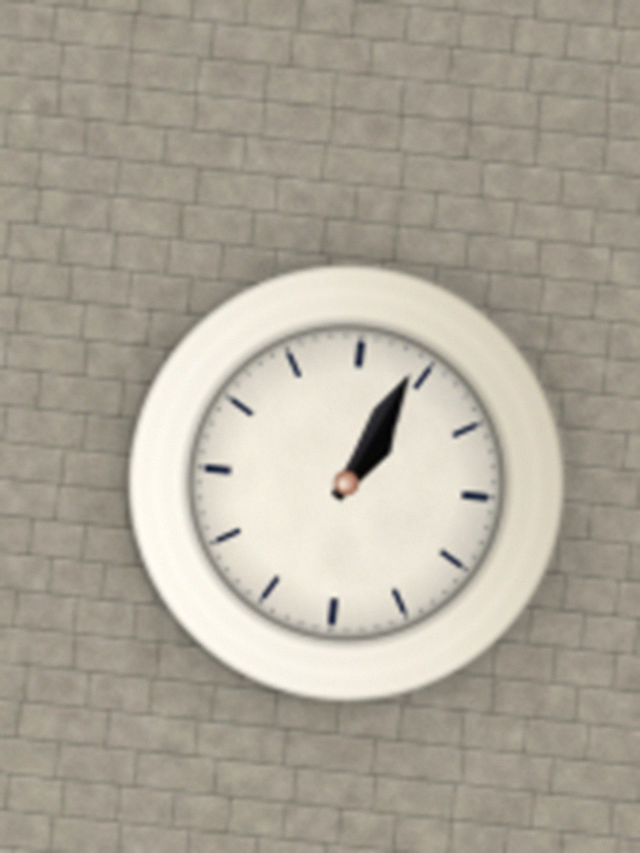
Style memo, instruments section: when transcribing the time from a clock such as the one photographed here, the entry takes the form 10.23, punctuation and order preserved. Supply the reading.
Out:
1.04
